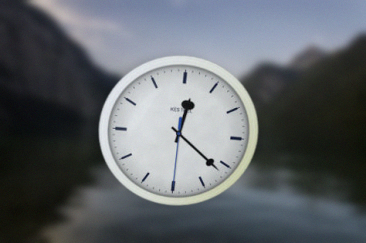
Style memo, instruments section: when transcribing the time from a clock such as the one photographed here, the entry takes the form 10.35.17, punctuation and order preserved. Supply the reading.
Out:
12.21.30
